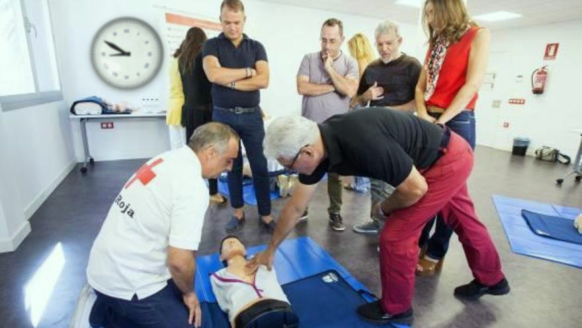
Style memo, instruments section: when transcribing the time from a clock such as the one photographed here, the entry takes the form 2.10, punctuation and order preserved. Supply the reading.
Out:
8.50
